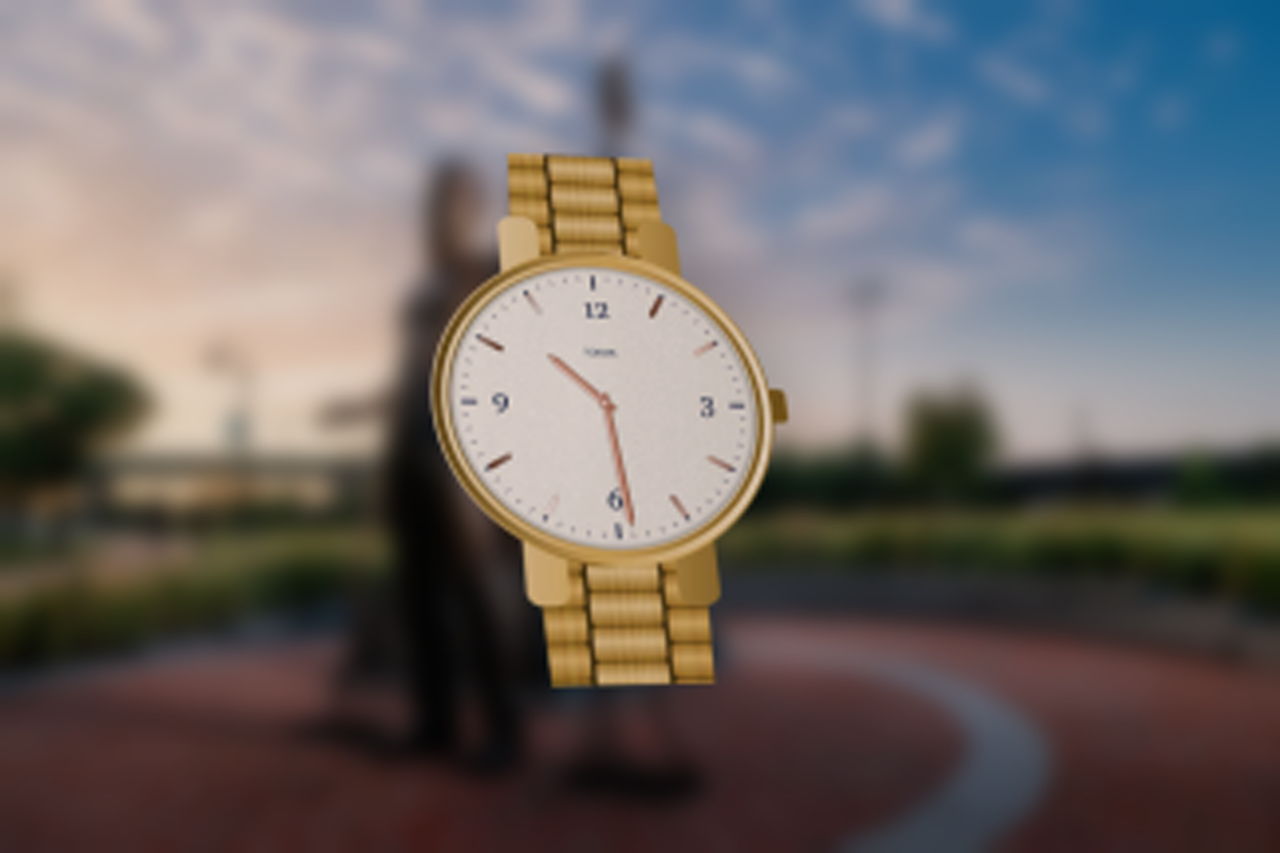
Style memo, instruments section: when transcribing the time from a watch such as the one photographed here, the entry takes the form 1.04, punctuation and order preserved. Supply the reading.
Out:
10.29
